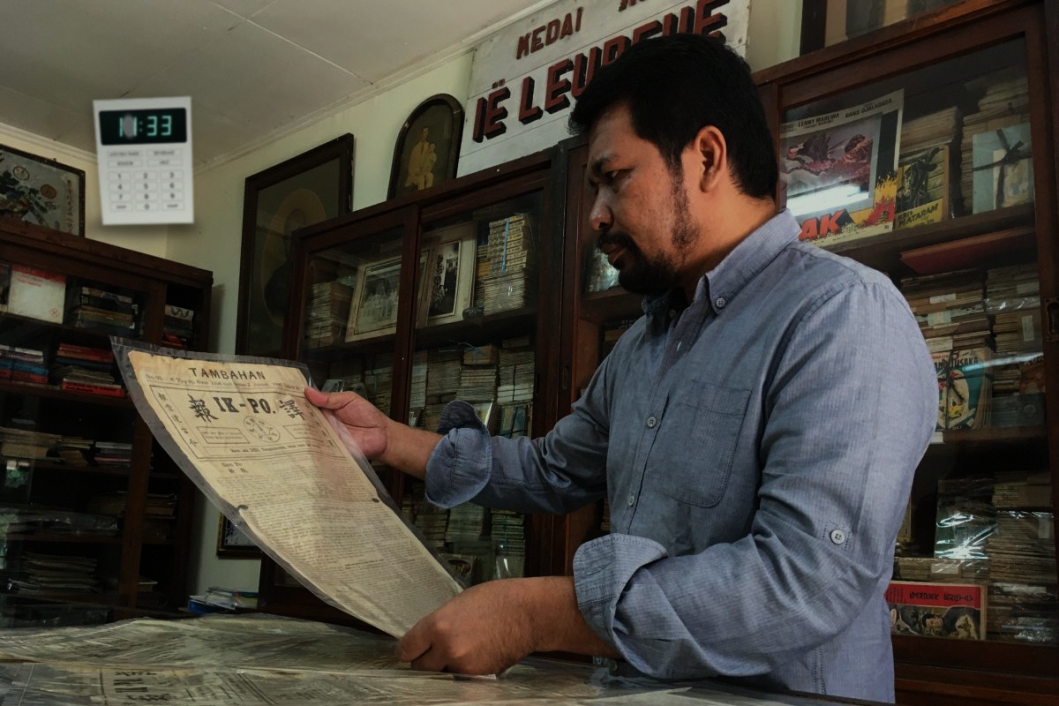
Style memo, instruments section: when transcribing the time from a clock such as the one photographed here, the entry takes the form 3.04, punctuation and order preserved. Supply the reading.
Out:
11.33
